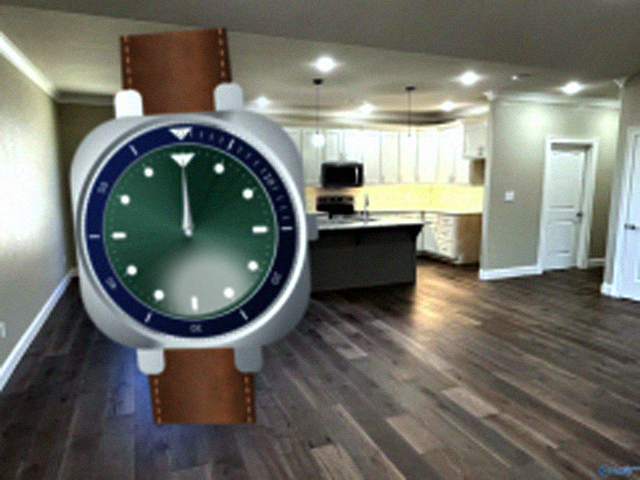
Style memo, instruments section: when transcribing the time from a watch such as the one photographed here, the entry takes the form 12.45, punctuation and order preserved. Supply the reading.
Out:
12.00
